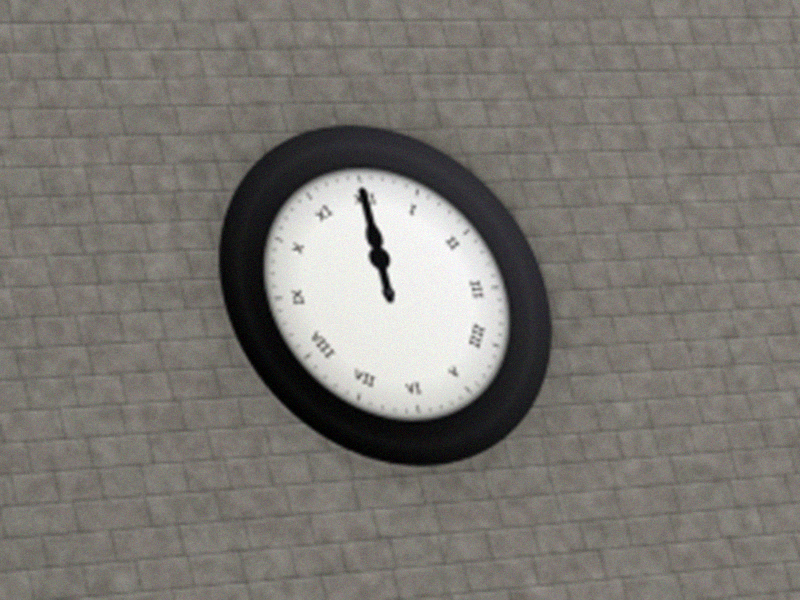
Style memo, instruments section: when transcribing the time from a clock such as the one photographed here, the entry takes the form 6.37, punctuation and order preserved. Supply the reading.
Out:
12.00
